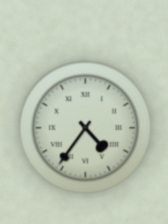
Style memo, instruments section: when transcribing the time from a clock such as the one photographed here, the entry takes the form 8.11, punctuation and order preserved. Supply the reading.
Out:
4.36
